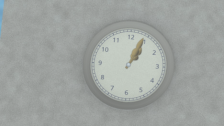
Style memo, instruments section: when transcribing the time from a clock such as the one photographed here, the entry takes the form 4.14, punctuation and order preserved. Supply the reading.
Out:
1.04
